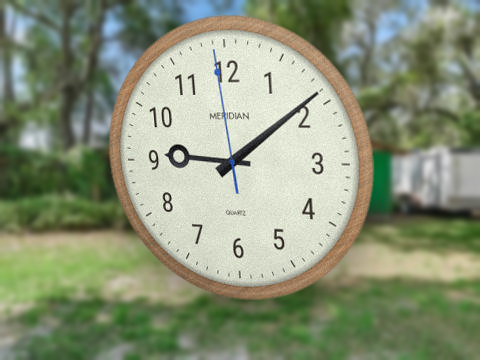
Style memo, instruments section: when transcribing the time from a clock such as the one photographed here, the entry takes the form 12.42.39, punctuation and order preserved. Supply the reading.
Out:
9.08.59
